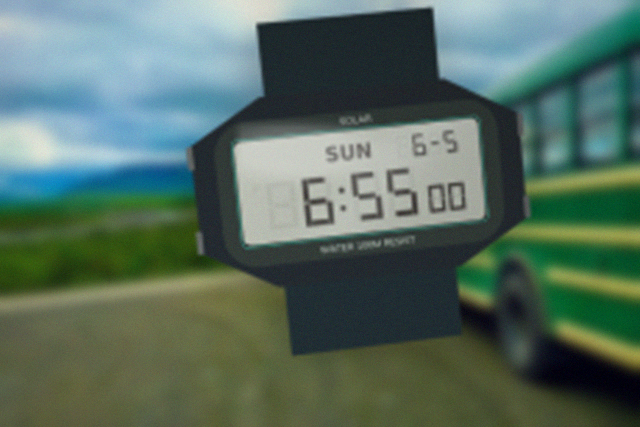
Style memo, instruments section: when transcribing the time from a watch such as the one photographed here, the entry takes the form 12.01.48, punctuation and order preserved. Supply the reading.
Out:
6.55.00
